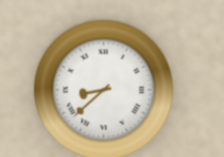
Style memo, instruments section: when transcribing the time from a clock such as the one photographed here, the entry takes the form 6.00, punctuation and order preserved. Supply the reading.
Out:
8.38
